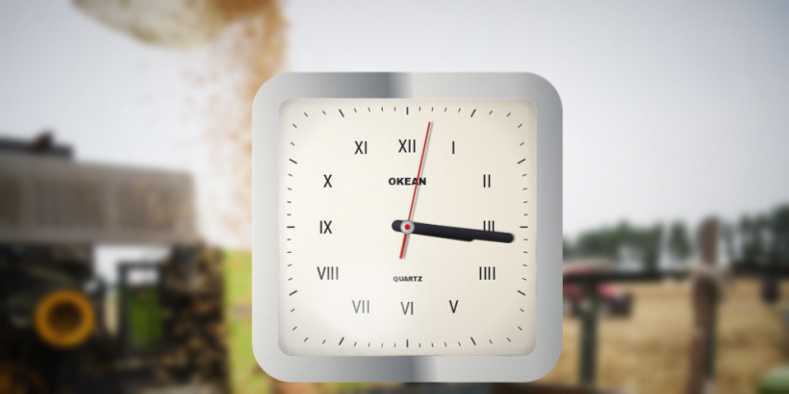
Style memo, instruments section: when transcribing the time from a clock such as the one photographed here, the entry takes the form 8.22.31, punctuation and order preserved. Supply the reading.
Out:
3.16.02
